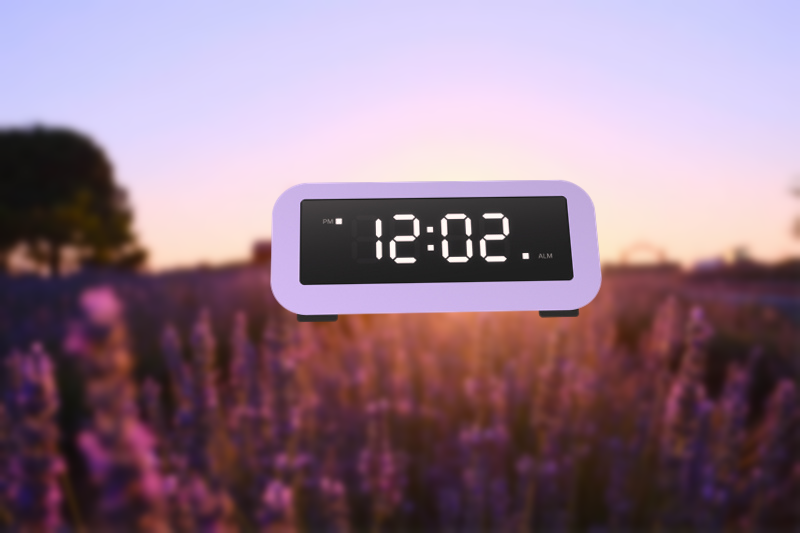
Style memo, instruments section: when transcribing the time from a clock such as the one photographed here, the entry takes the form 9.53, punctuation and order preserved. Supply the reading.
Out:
12.02
